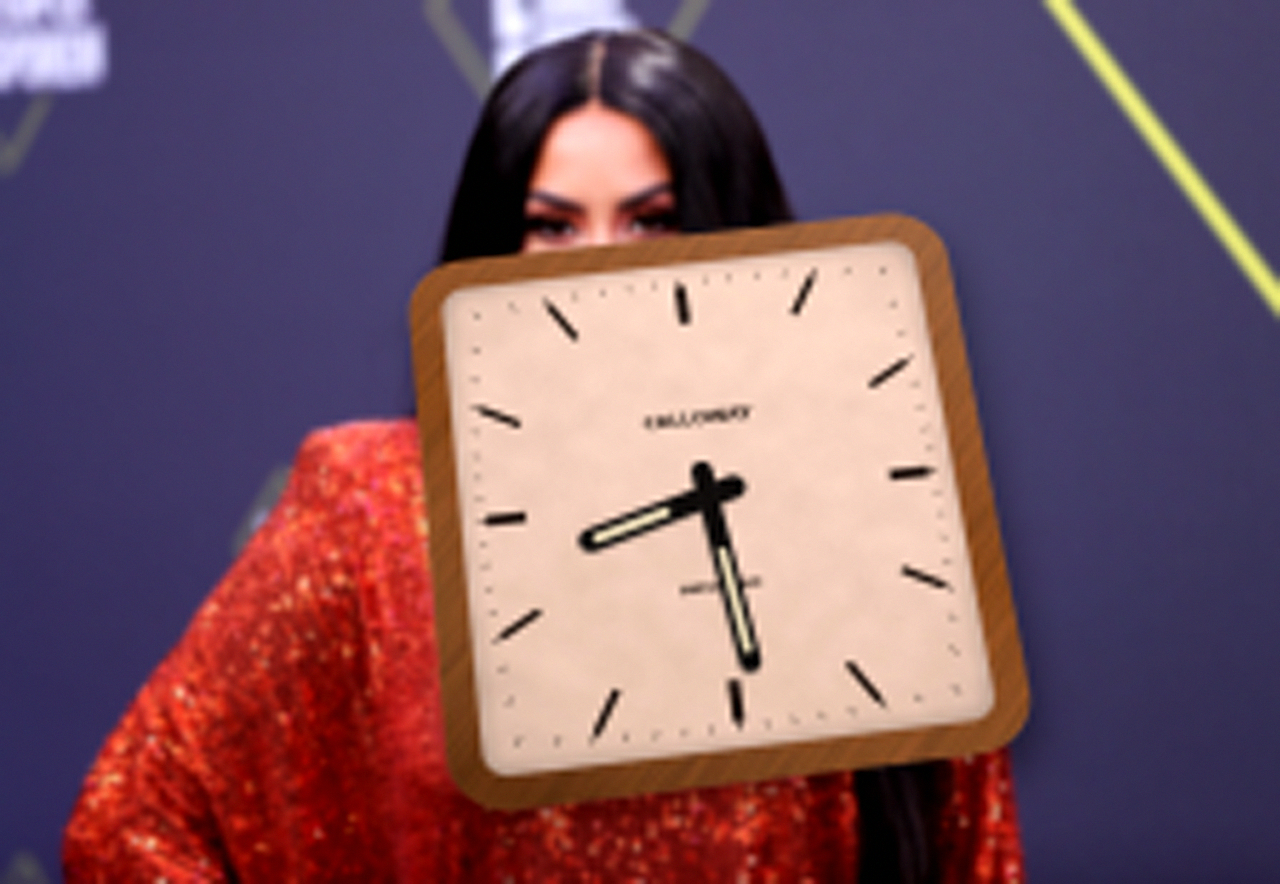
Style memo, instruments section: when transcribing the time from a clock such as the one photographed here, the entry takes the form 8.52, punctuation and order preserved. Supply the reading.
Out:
8.29
